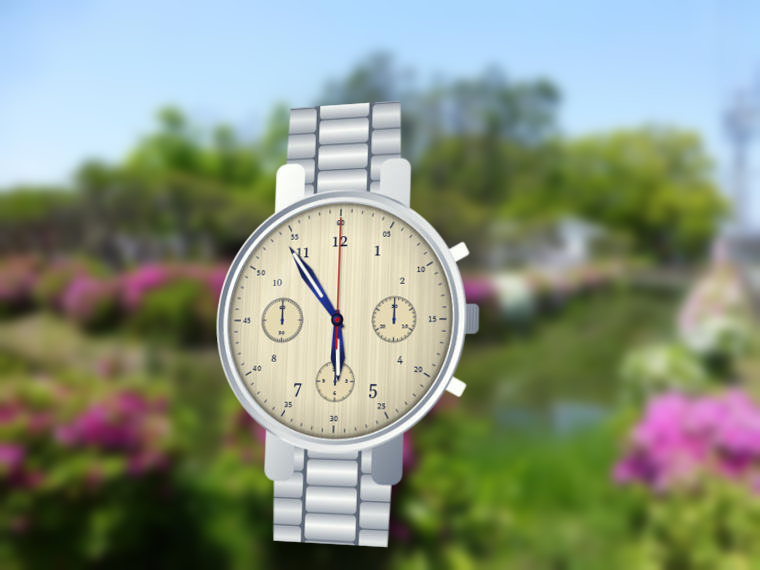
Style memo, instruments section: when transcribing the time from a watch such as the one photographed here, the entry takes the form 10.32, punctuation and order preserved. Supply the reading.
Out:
5.54
